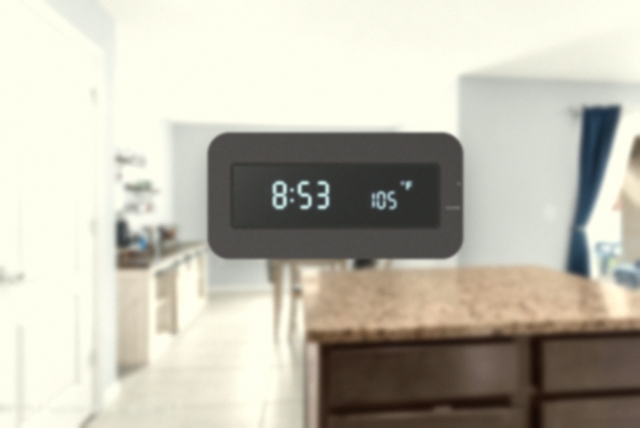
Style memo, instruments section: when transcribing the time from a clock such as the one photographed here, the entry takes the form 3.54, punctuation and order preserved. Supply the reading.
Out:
8.53
